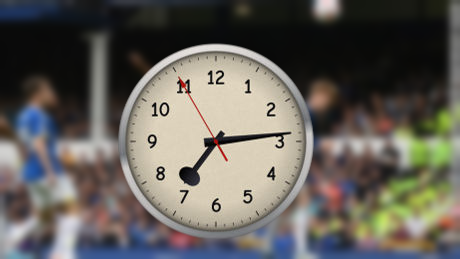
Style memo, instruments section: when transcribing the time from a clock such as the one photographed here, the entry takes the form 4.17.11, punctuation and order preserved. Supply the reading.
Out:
7.13.55
